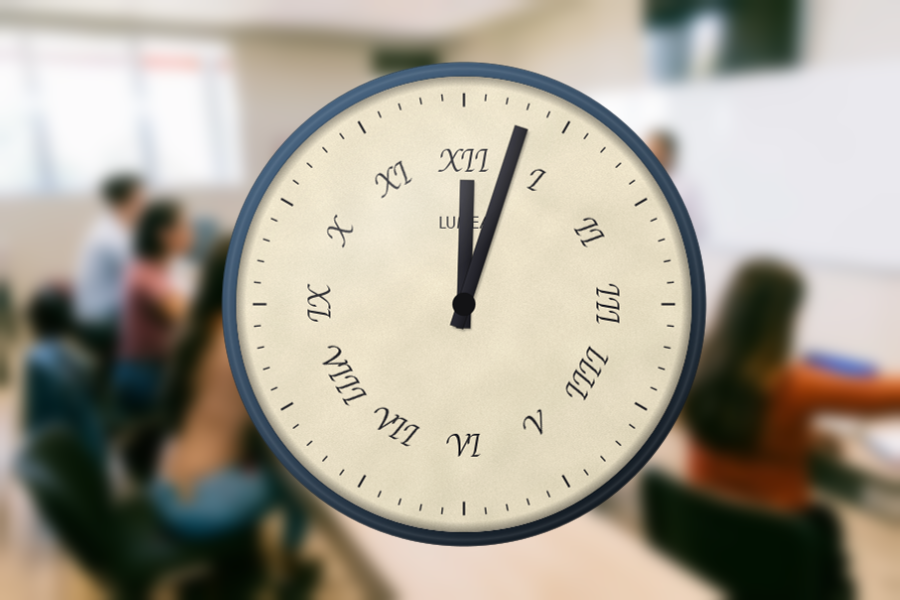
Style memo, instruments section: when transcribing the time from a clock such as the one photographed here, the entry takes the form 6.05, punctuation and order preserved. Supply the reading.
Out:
12.03
